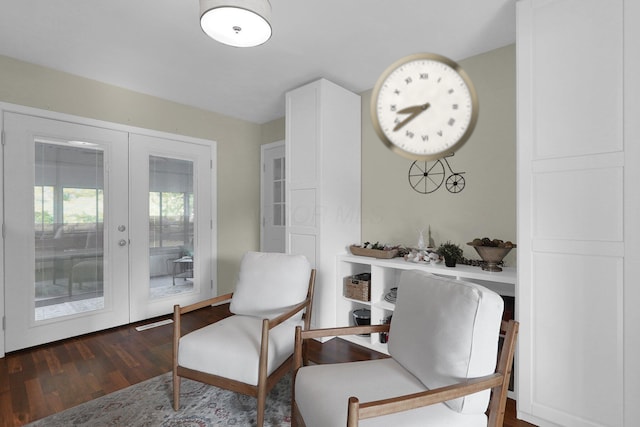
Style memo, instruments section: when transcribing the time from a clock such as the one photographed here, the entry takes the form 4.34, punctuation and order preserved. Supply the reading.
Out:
8.39
